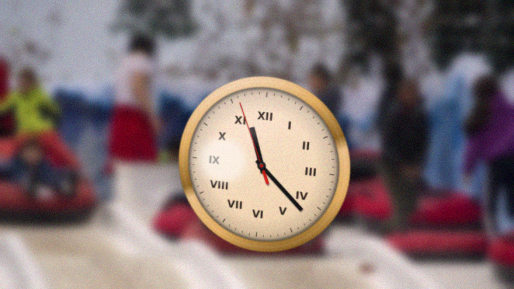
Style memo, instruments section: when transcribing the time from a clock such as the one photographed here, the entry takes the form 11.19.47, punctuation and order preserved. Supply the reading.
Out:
11.21.56
